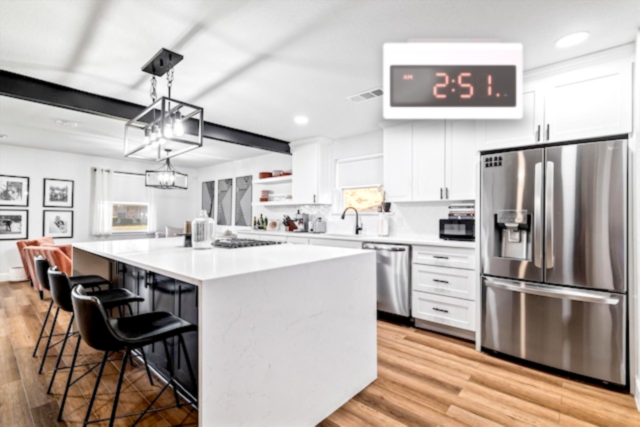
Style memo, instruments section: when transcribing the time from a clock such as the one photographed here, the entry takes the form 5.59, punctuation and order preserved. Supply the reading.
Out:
2.51
